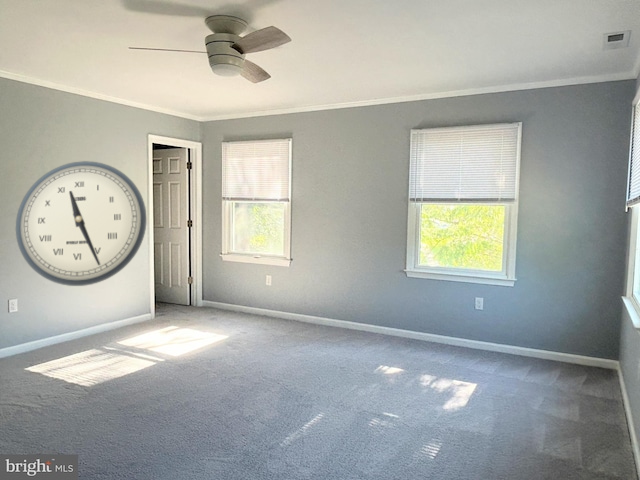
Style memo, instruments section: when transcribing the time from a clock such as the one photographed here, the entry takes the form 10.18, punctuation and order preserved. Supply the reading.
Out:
11.26
